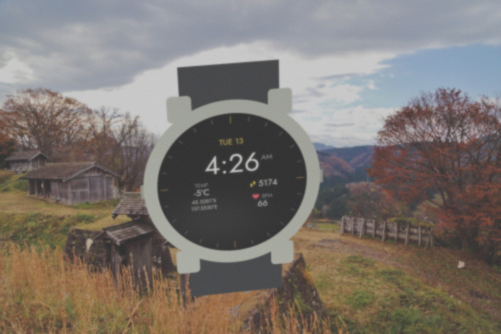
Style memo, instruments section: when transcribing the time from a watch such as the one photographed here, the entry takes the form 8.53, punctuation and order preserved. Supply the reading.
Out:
4.26
